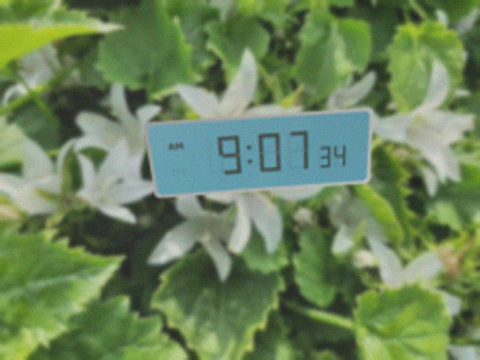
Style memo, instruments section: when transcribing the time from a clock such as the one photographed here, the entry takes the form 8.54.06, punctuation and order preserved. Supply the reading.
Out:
9.07.34
